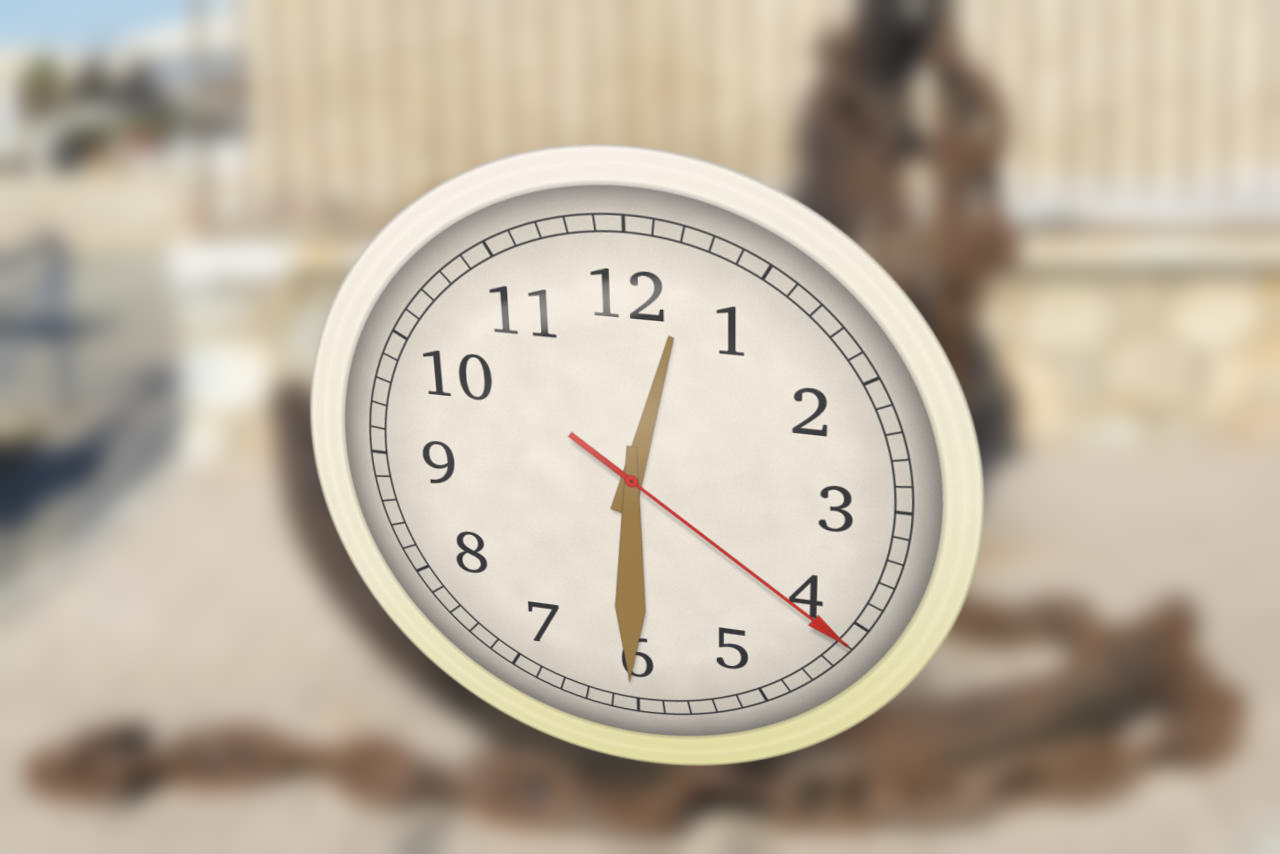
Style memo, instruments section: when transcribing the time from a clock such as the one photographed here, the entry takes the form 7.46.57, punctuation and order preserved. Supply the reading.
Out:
12.30.21
